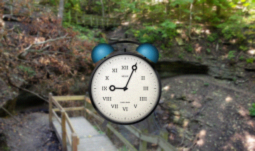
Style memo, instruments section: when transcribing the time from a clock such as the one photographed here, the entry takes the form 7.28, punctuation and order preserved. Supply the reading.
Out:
9.04
